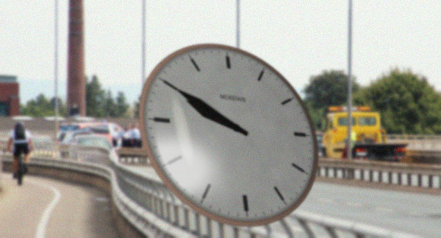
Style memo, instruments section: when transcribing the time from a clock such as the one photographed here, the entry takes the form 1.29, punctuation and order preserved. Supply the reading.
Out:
9.50
